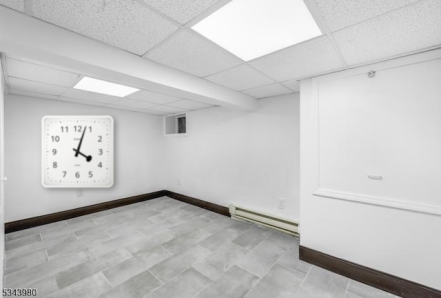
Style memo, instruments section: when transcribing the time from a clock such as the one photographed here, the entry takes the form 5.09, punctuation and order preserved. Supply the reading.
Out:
4.03
